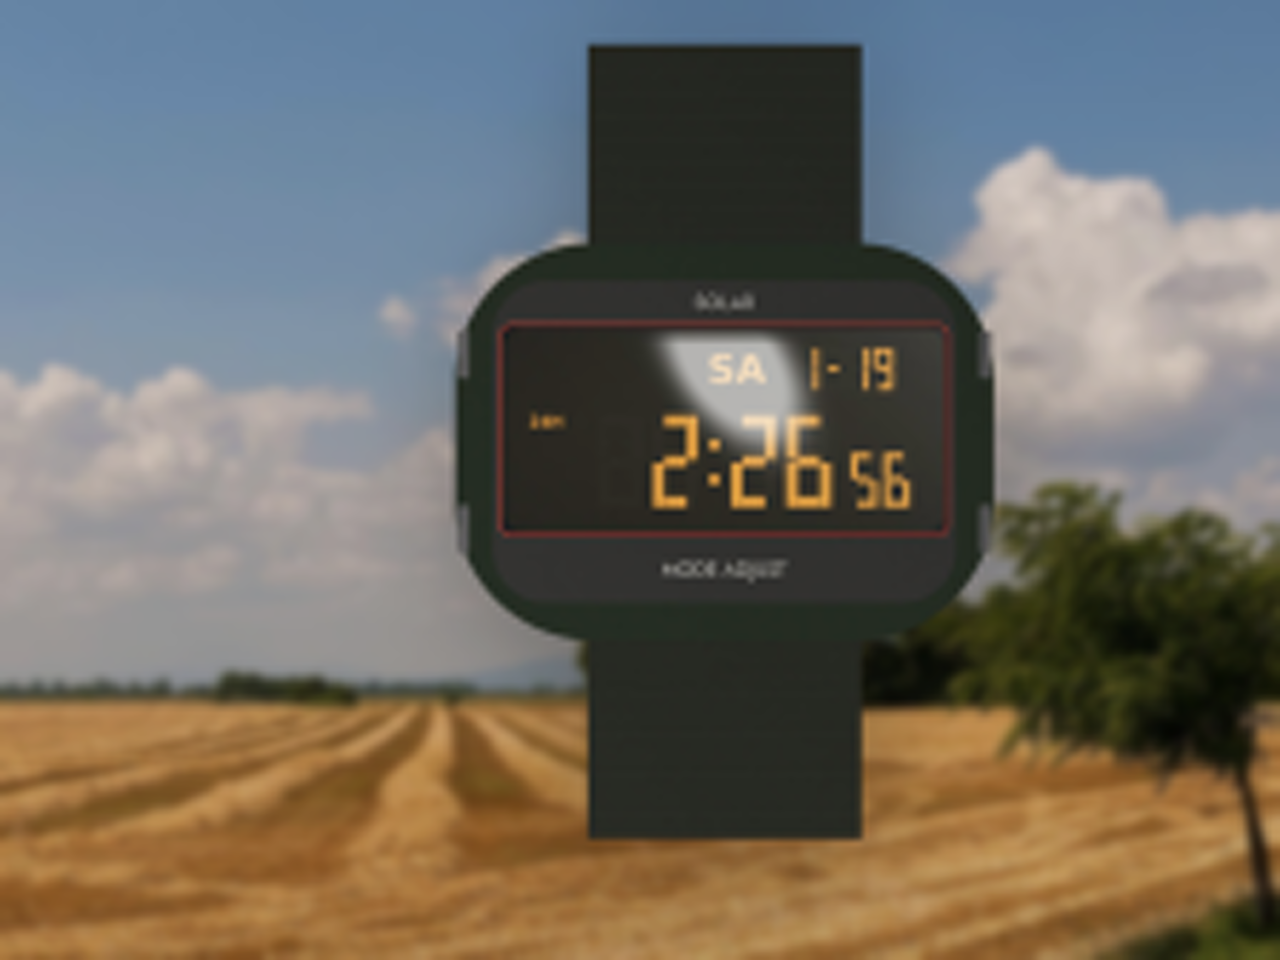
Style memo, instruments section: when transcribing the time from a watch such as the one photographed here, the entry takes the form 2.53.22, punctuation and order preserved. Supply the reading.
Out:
2.26.56
